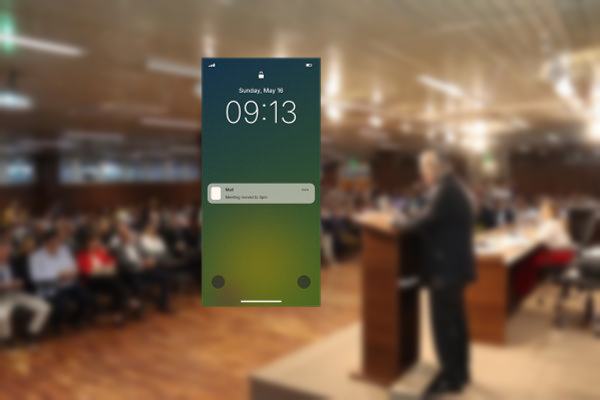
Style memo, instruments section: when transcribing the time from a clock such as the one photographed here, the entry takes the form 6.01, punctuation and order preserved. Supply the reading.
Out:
9.13
